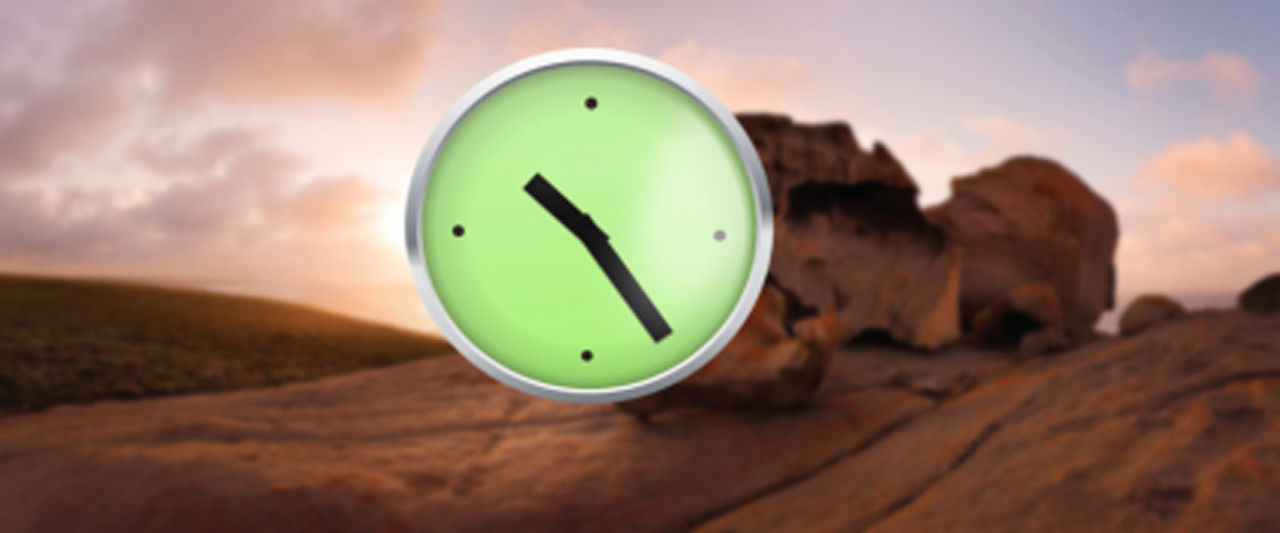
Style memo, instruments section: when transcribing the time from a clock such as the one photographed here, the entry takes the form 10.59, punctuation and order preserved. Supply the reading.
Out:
10.24
